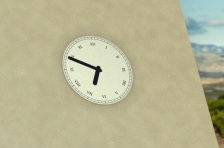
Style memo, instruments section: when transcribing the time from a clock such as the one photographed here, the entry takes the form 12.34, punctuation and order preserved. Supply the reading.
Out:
6.49
